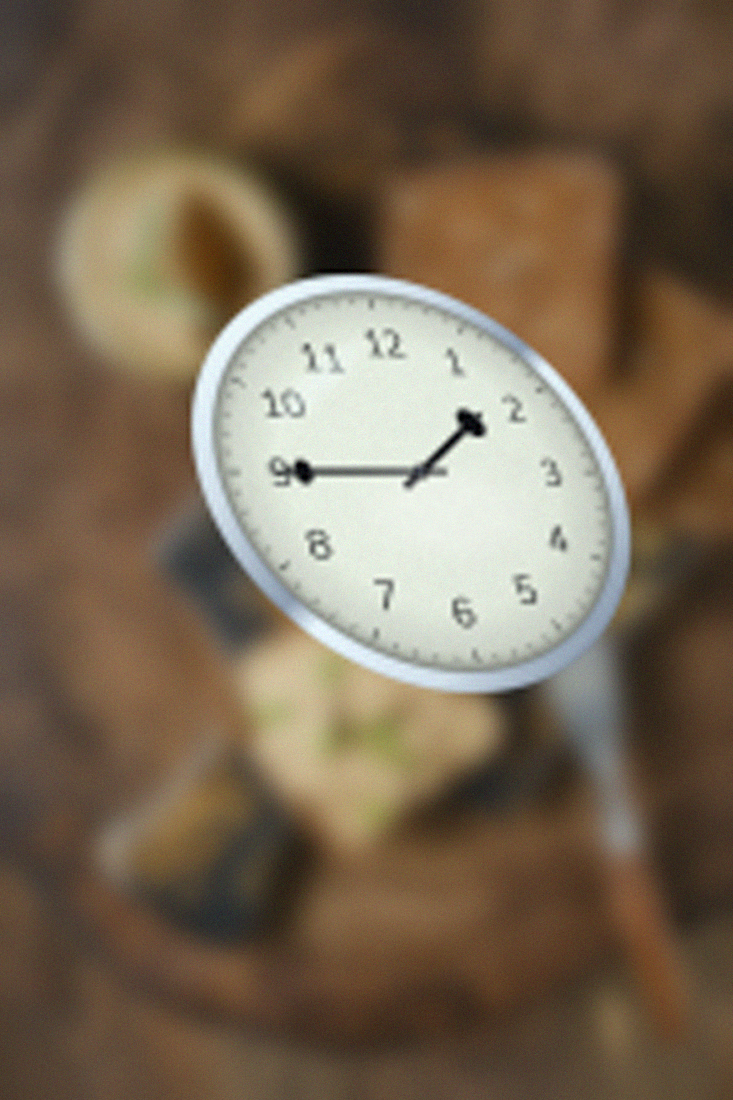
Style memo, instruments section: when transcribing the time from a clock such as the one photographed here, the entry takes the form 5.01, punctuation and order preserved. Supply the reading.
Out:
1.45
